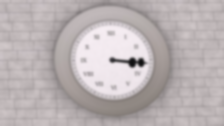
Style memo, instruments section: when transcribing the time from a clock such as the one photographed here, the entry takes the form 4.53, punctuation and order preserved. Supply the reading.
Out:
3.16
